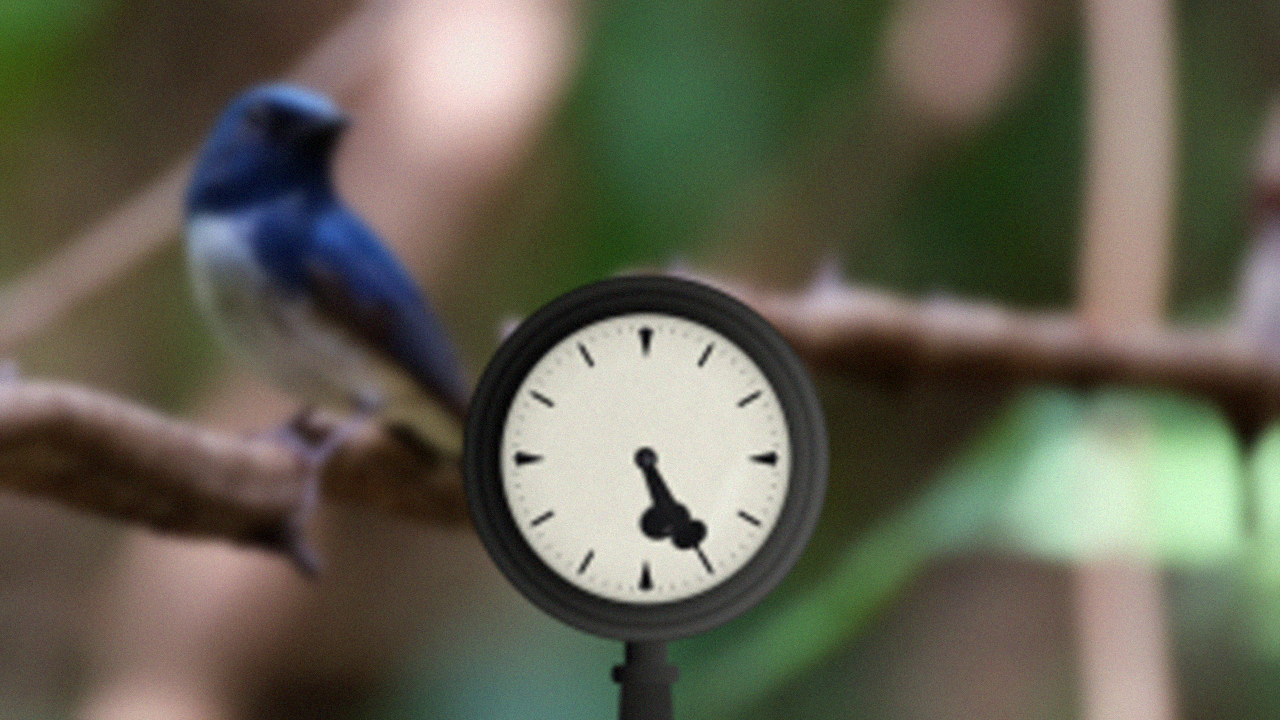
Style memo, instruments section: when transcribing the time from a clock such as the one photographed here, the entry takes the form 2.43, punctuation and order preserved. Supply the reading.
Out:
5.25
